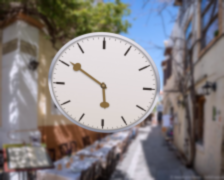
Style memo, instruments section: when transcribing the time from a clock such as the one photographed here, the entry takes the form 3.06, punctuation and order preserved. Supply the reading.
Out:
5.51
